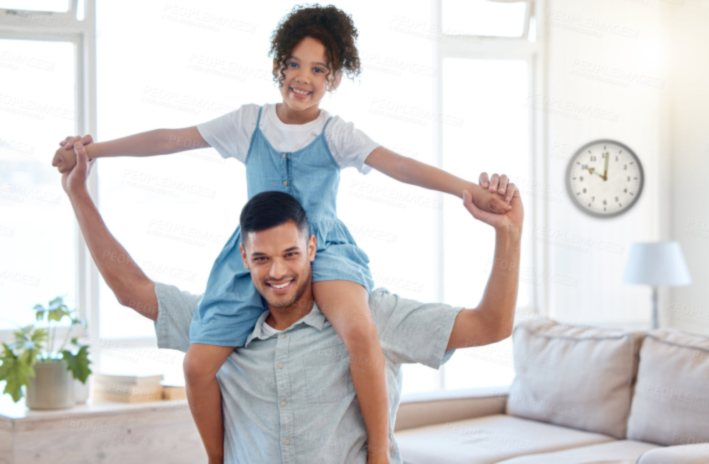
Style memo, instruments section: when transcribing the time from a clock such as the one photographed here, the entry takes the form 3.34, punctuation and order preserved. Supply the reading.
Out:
10.01
